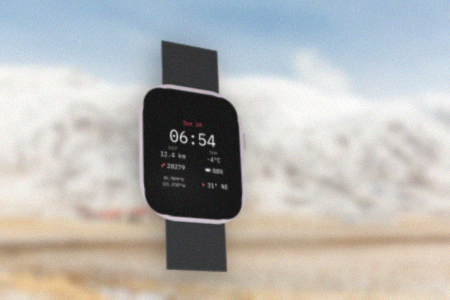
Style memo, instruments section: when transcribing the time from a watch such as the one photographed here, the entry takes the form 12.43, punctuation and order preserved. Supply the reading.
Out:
6.54
